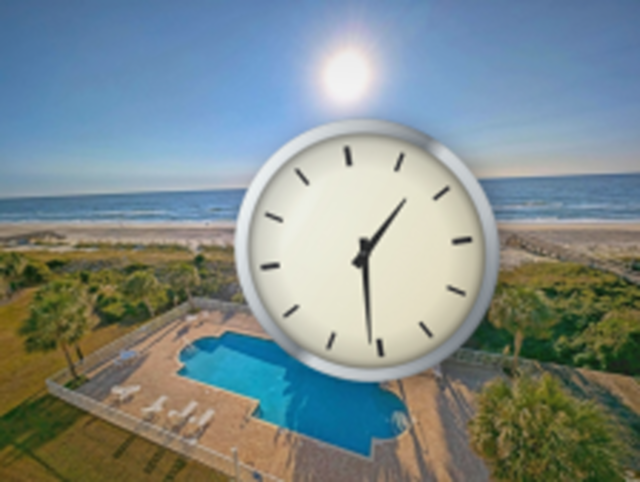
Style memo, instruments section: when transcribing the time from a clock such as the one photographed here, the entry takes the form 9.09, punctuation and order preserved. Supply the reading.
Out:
1.31
